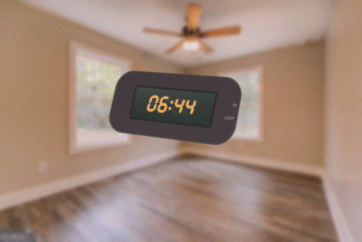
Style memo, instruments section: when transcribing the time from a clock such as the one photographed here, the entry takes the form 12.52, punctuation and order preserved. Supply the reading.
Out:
6.44
